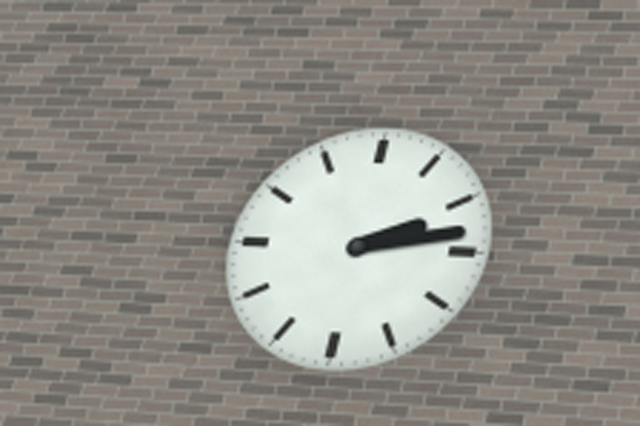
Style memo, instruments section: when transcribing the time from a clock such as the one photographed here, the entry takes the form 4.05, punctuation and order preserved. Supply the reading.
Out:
2.13
